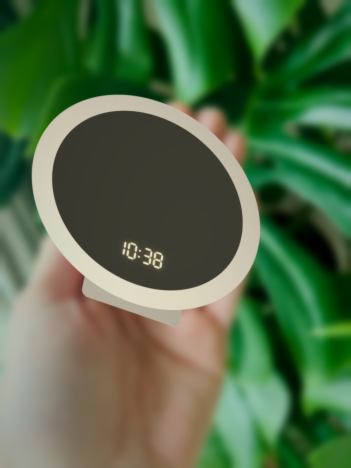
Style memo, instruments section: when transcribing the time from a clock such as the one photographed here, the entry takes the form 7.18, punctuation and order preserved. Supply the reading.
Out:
10.38
